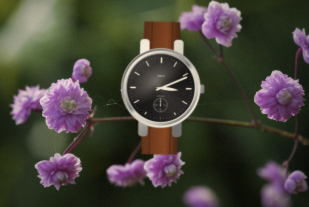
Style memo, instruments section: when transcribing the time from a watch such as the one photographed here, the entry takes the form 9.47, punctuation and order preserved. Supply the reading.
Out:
3.11
